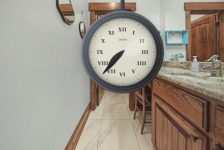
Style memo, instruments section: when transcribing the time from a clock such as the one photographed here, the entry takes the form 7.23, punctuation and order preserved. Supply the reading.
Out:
7.37
